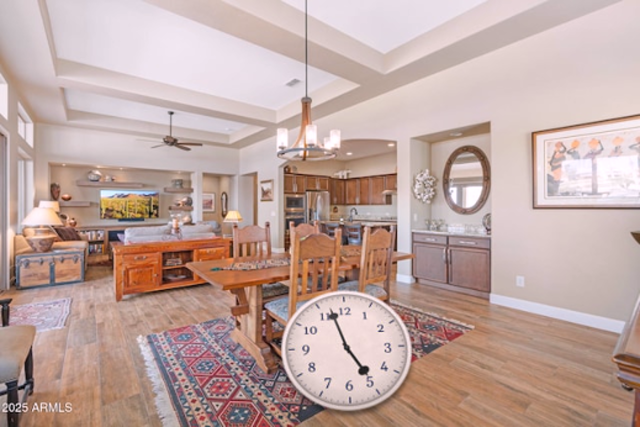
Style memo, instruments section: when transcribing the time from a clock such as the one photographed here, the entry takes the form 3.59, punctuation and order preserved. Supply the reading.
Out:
4.57
